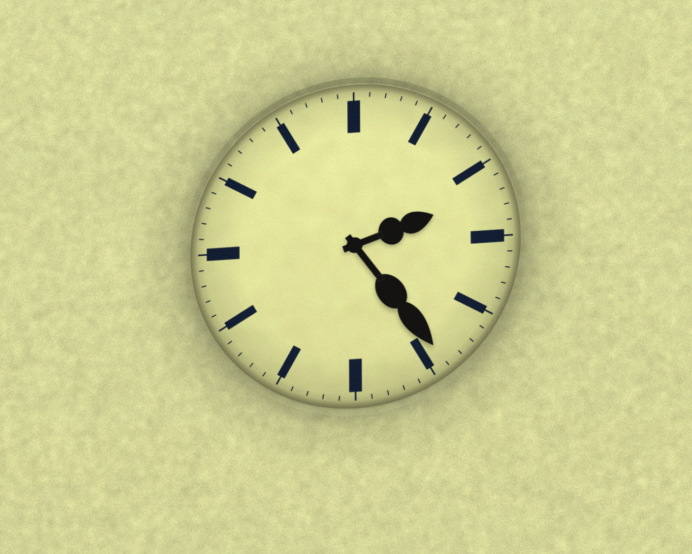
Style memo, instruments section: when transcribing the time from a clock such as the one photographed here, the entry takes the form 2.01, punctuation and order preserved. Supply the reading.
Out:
2.24
